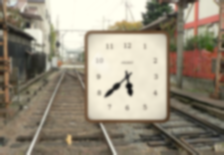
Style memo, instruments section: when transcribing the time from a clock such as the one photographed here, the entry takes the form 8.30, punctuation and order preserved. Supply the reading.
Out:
5.38
